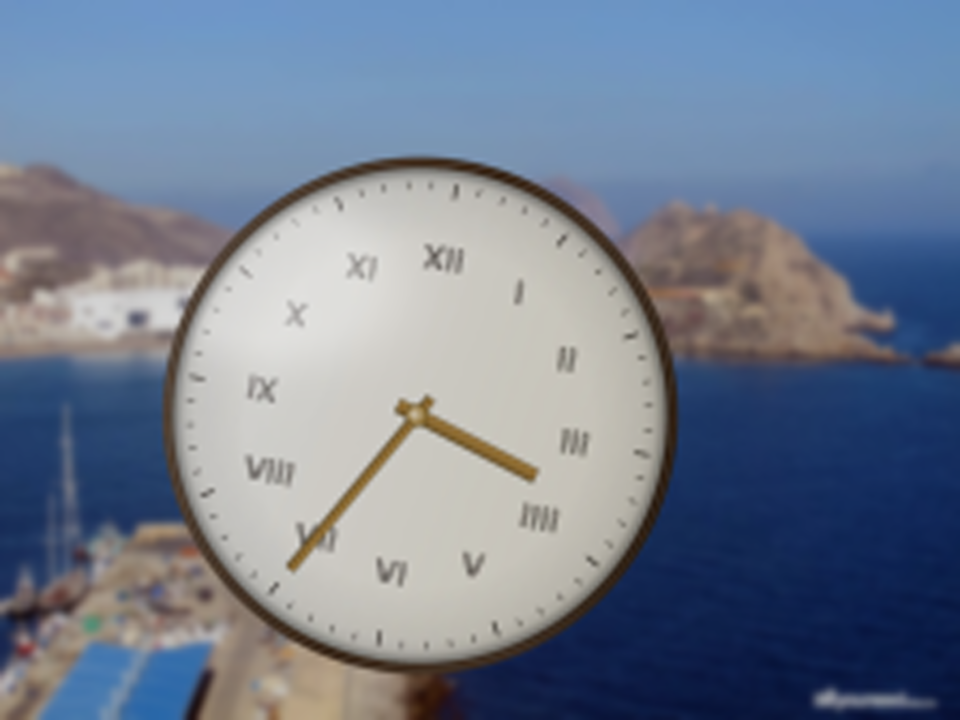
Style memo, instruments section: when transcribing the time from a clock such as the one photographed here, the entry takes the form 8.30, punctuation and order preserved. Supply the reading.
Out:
3.35
